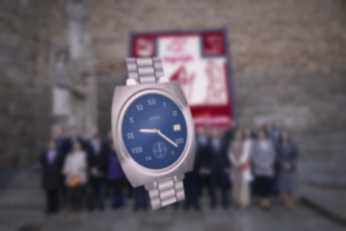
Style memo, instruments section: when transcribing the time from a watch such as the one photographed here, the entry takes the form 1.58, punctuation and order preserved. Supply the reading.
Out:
9.22
